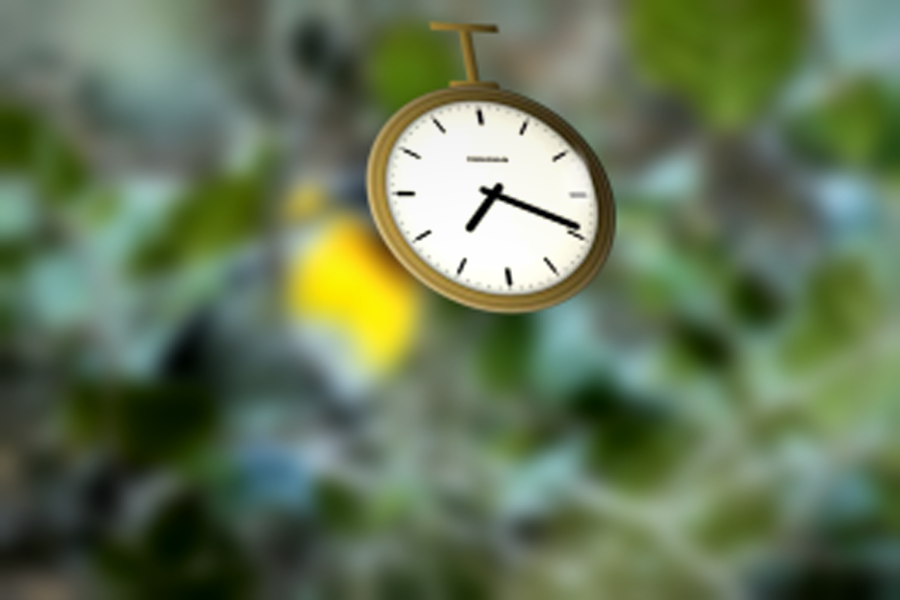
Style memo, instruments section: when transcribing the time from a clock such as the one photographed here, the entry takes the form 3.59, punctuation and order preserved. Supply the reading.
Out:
7.19
